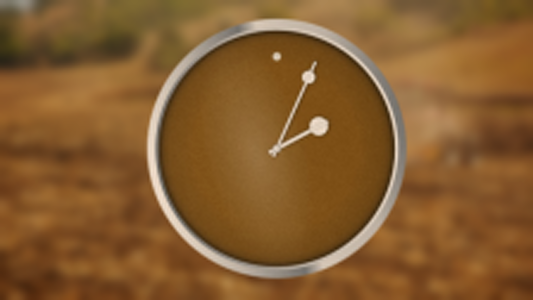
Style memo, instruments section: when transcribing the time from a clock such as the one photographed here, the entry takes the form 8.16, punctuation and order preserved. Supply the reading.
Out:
2.04
